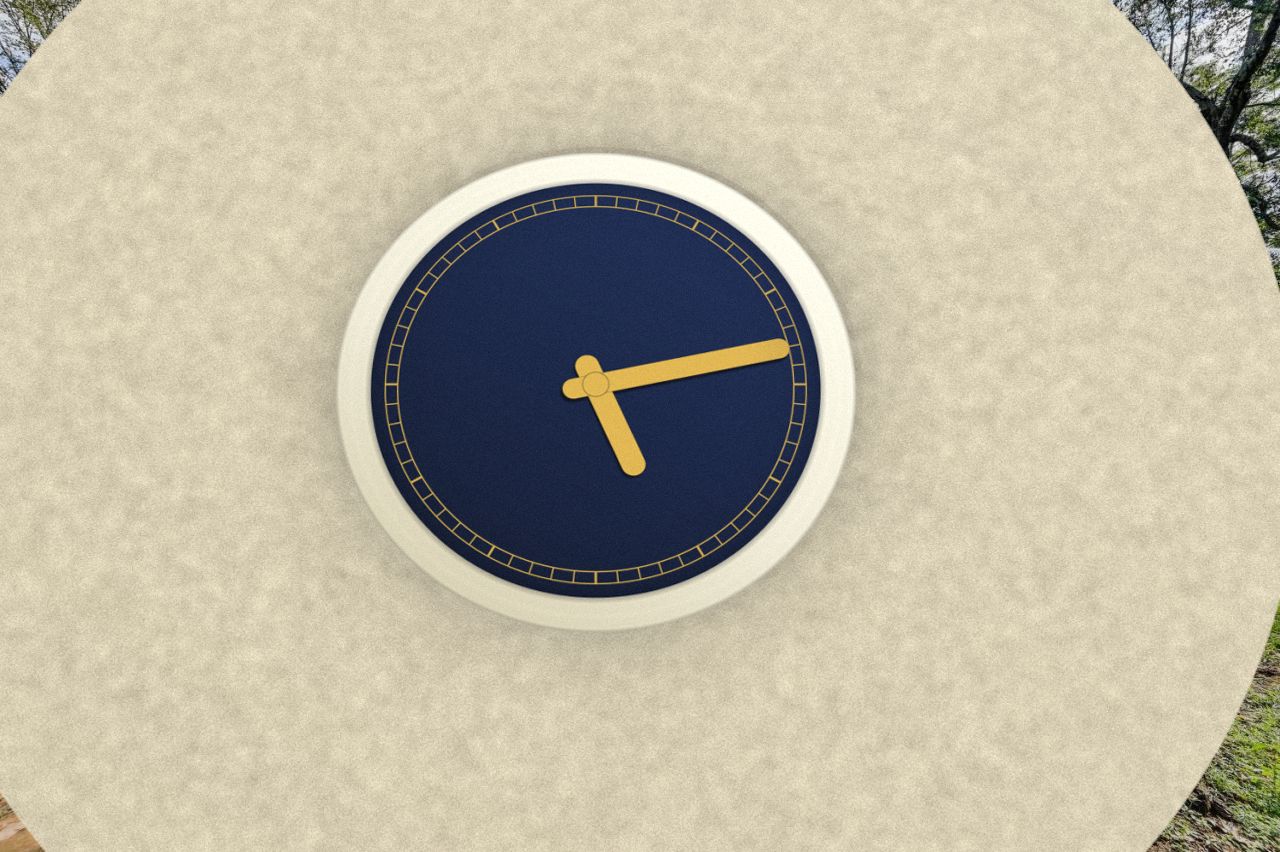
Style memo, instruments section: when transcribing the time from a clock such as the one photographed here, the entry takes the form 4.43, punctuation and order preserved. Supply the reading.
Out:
5.13
